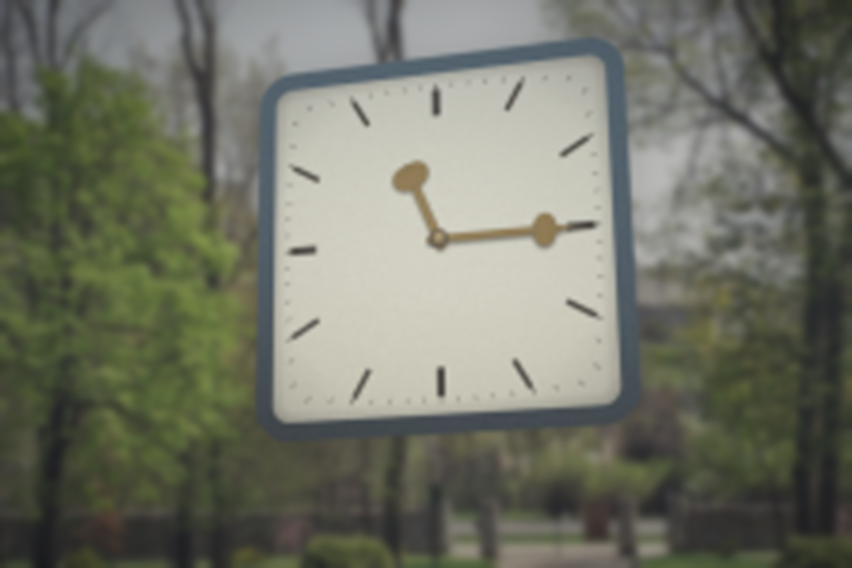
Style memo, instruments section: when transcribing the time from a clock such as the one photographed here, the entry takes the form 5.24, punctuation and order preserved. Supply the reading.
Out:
11.15
